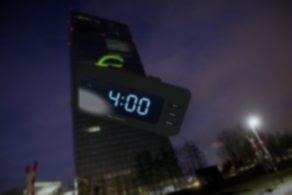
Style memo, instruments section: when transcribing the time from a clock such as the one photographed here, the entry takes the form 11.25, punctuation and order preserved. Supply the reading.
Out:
4.00
